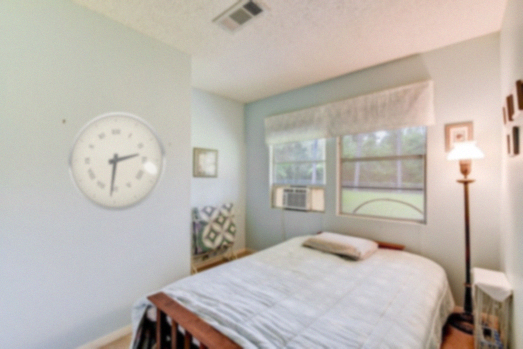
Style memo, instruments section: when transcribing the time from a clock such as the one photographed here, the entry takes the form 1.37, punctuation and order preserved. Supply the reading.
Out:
2.31
